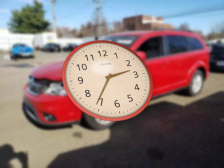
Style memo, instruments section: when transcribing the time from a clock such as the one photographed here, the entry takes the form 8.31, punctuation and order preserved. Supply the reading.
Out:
2.36
